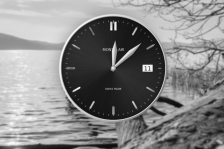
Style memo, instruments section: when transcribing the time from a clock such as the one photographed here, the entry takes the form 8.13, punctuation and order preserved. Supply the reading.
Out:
12.08
